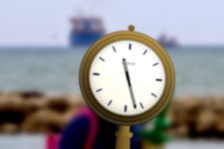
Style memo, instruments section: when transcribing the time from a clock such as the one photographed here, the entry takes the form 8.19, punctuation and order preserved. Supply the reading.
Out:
11.27
